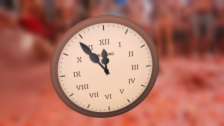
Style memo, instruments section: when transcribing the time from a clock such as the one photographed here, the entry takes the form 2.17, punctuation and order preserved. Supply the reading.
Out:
11.54
